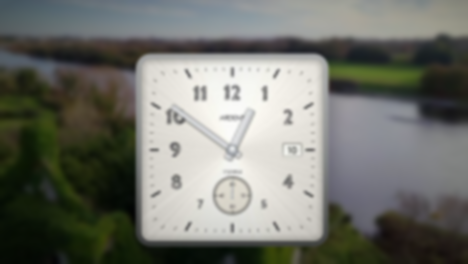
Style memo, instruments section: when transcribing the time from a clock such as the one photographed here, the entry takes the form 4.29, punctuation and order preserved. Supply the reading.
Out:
12.51
